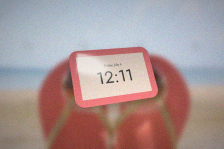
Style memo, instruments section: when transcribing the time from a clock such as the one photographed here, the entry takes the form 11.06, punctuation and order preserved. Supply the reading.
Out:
12.11
